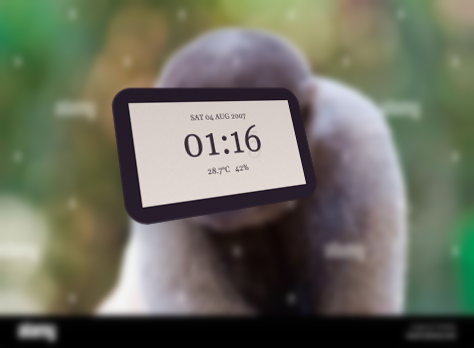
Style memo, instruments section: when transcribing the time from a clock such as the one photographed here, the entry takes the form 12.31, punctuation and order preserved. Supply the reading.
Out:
1.16
